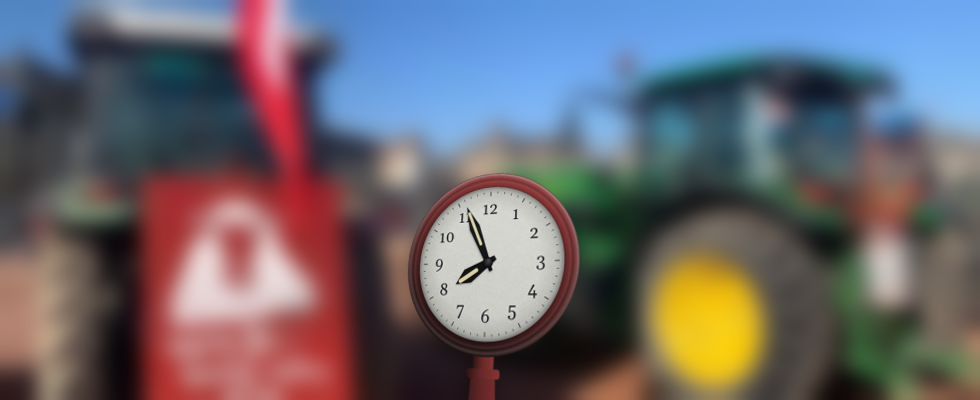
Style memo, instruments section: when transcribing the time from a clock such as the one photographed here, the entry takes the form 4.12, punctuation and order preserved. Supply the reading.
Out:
7.56
